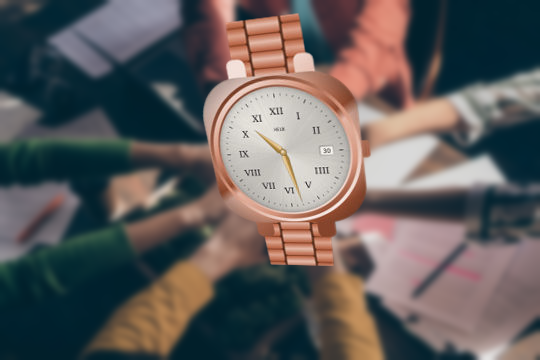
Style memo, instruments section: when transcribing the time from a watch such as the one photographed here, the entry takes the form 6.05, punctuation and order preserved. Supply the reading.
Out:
10.28
